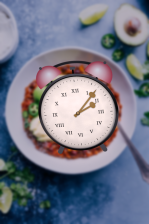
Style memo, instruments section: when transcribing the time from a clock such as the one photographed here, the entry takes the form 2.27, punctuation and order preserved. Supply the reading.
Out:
2.07
